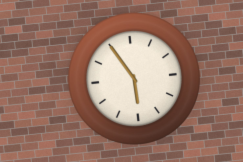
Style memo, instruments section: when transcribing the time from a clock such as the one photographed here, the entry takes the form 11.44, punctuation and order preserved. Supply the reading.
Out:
5.55
